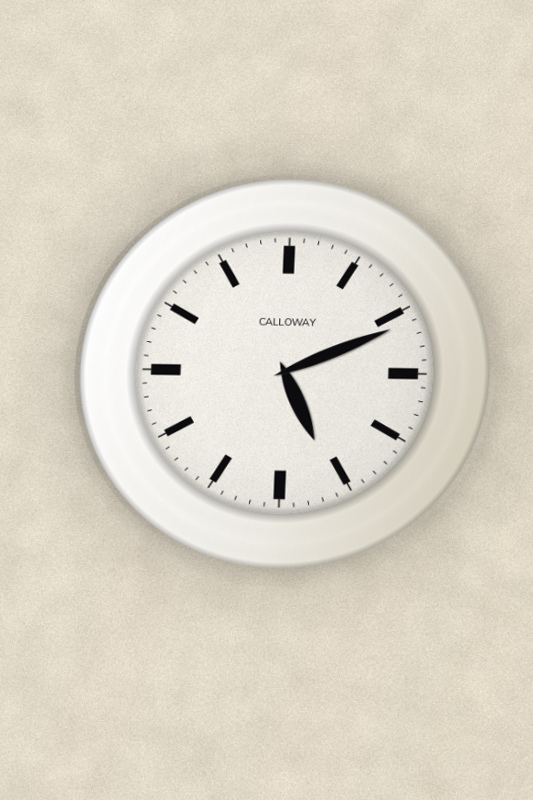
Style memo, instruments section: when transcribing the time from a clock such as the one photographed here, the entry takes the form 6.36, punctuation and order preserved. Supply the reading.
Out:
5.11
